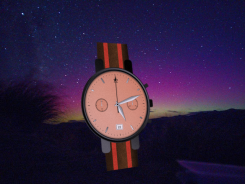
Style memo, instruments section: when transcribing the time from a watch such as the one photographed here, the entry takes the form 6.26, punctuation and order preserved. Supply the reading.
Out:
5.12
